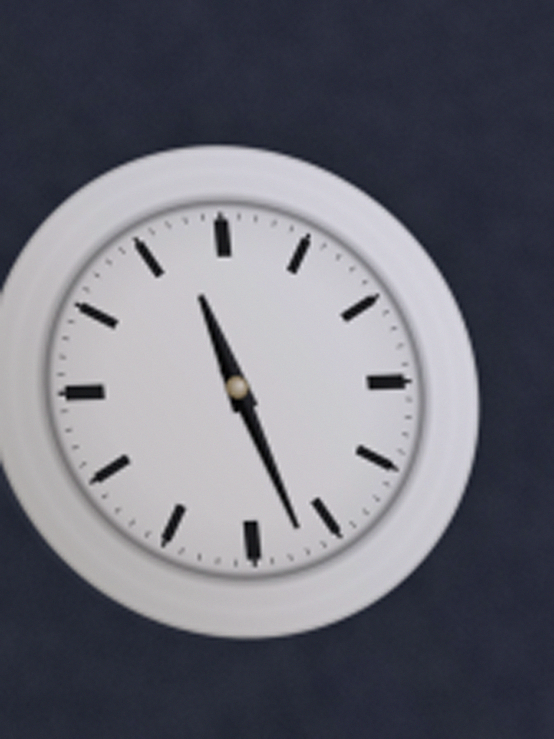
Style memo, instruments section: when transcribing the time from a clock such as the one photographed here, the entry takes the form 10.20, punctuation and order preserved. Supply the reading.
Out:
11.27
